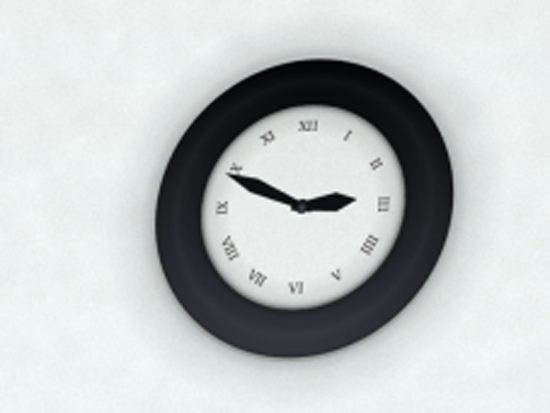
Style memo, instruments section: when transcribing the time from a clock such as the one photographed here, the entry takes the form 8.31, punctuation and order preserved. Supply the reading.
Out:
2.49
